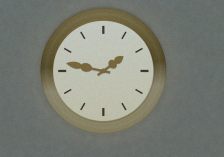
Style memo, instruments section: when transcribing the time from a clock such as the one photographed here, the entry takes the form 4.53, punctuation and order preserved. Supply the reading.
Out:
1.47
